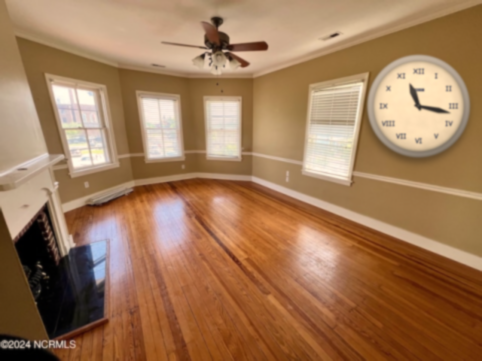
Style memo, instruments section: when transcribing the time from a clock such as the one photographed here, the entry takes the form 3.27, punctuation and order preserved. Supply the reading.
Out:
11.17
